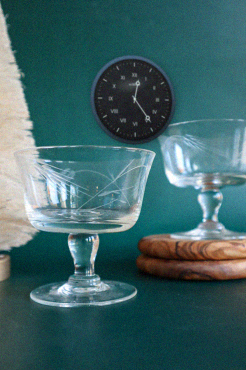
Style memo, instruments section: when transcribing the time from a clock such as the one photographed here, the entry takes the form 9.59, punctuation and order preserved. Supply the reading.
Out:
12.24
